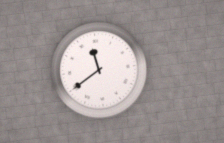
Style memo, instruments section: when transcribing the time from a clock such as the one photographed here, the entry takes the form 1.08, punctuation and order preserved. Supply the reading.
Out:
11.40
